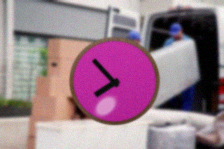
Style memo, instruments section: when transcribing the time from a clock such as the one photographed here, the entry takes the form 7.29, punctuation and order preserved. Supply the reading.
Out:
7.53
